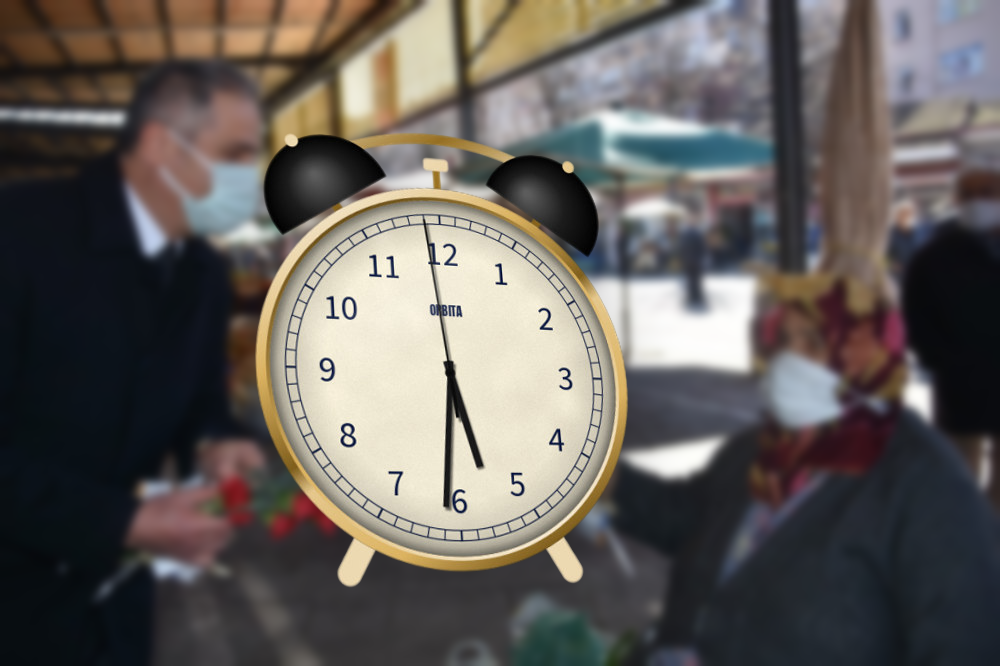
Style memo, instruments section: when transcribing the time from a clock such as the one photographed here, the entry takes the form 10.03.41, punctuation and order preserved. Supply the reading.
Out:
5.30.59
